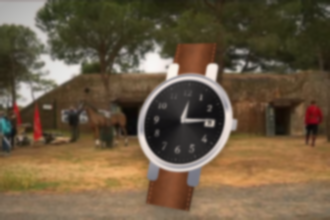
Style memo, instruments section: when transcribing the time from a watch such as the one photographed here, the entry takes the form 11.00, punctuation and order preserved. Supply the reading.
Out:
12.14
